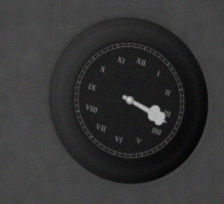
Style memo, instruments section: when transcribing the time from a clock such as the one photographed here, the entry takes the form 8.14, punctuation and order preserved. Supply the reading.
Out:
3.17
